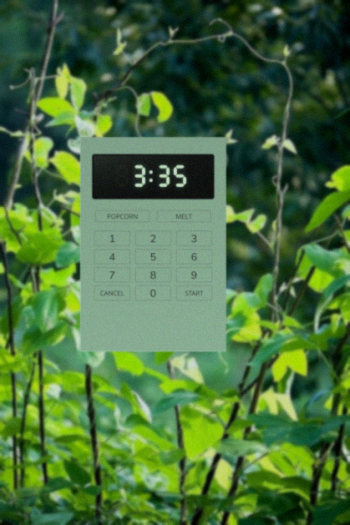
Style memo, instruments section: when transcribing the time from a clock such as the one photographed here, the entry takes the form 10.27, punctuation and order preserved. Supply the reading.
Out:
3.35
